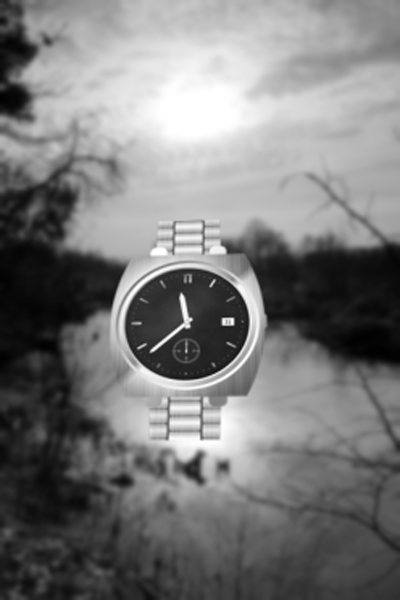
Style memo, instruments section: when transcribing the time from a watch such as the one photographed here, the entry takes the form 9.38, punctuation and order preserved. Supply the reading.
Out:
11.38
